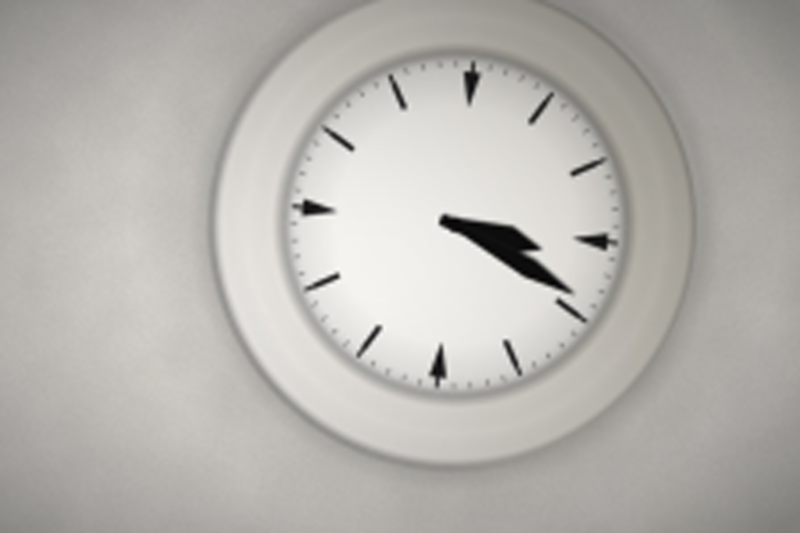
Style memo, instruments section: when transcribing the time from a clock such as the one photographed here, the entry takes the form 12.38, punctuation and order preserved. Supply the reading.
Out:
3.19
